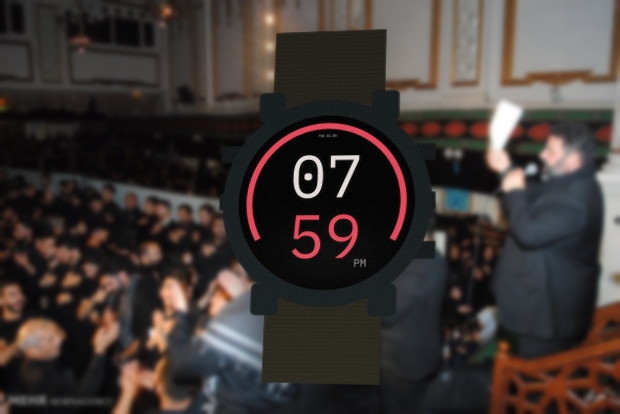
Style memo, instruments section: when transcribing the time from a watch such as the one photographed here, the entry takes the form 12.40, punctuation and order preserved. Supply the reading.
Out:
7.59
